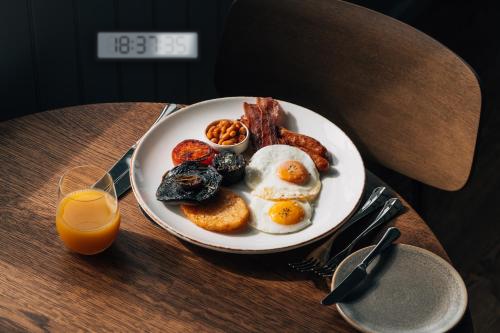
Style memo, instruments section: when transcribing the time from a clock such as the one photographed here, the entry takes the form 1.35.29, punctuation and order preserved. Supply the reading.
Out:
18.37.35
